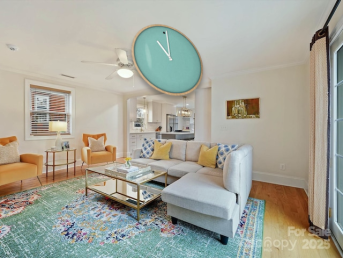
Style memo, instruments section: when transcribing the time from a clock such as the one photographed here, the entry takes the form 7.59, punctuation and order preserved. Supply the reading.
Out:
11.01
